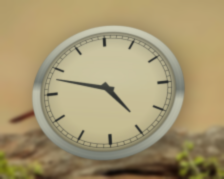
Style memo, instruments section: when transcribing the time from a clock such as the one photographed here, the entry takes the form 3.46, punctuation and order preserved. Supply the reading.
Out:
4.48
